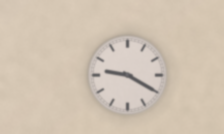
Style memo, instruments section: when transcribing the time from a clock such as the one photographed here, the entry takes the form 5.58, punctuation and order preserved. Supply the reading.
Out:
9.20
